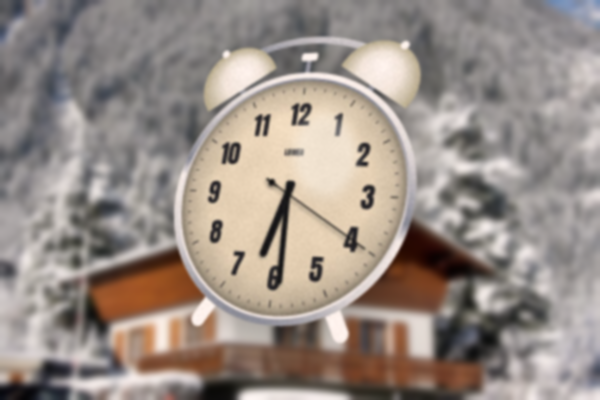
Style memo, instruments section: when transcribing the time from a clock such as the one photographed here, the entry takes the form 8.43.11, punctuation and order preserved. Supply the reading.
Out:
6.29.20
